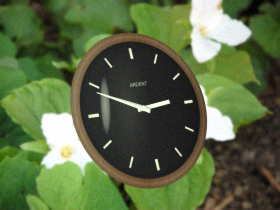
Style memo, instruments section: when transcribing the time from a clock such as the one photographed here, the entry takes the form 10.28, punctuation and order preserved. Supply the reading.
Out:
2.49
